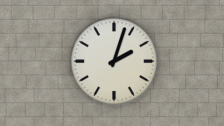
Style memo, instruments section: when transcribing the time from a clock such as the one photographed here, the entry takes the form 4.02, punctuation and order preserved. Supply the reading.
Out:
2.03
